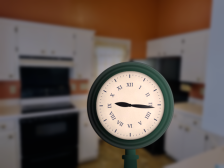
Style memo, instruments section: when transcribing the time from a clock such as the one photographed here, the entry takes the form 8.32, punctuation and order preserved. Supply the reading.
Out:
9.16
